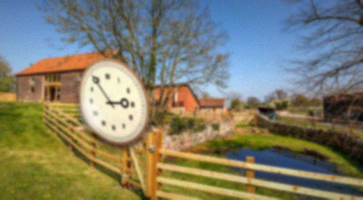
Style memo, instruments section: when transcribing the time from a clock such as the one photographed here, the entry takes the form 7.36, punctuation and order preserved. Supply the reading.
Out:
2.54
